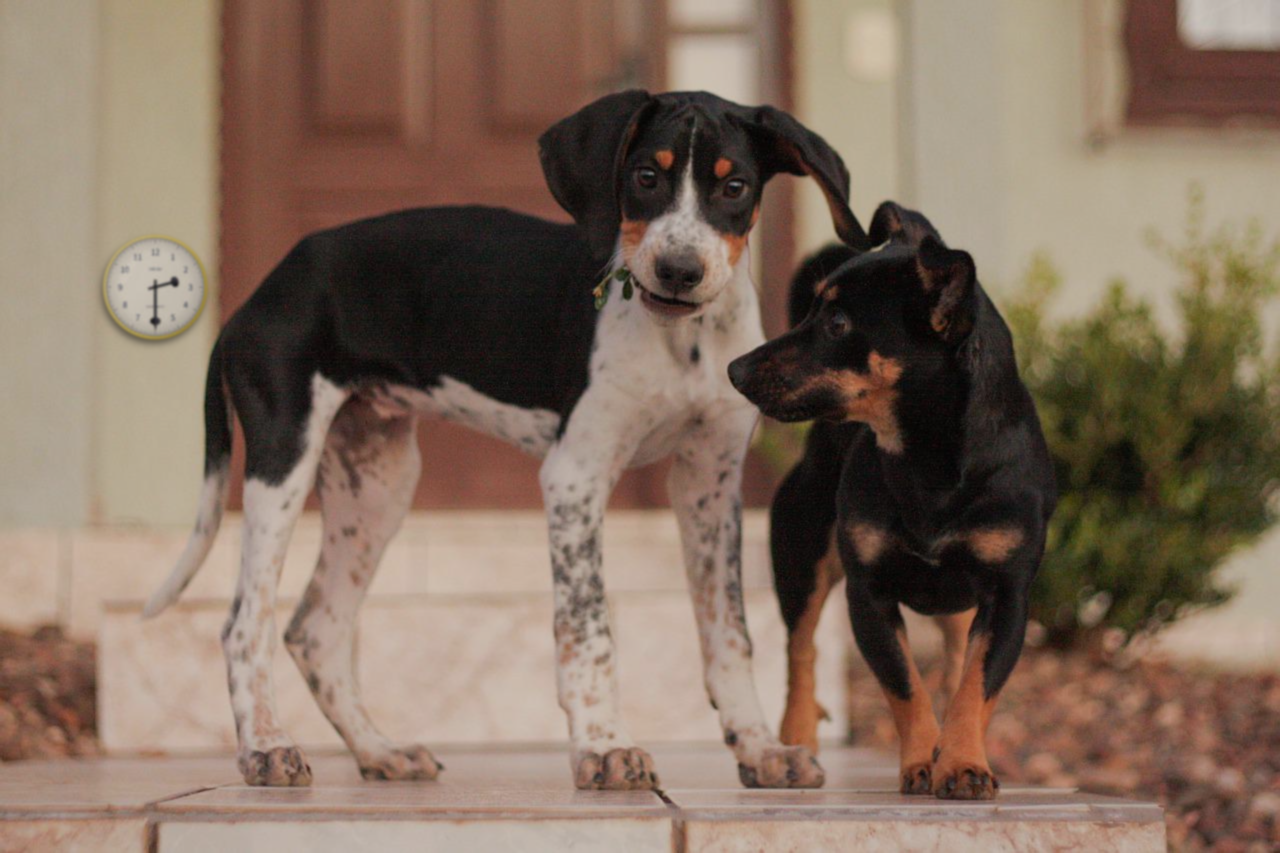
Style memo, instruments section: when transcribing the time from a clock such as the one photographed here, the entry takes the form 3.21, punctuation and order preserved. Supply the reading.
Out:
2.30
